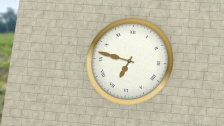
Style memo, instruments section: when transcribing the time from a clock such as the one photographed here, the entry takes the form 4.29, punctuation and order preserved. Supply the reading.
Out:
6.47
